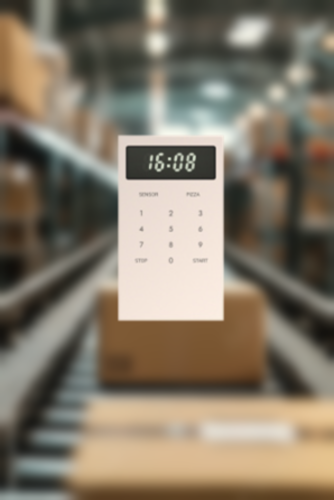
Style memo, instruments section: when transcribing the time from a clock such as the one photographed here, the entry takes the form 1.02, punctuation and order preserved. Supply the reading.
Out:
16.08
